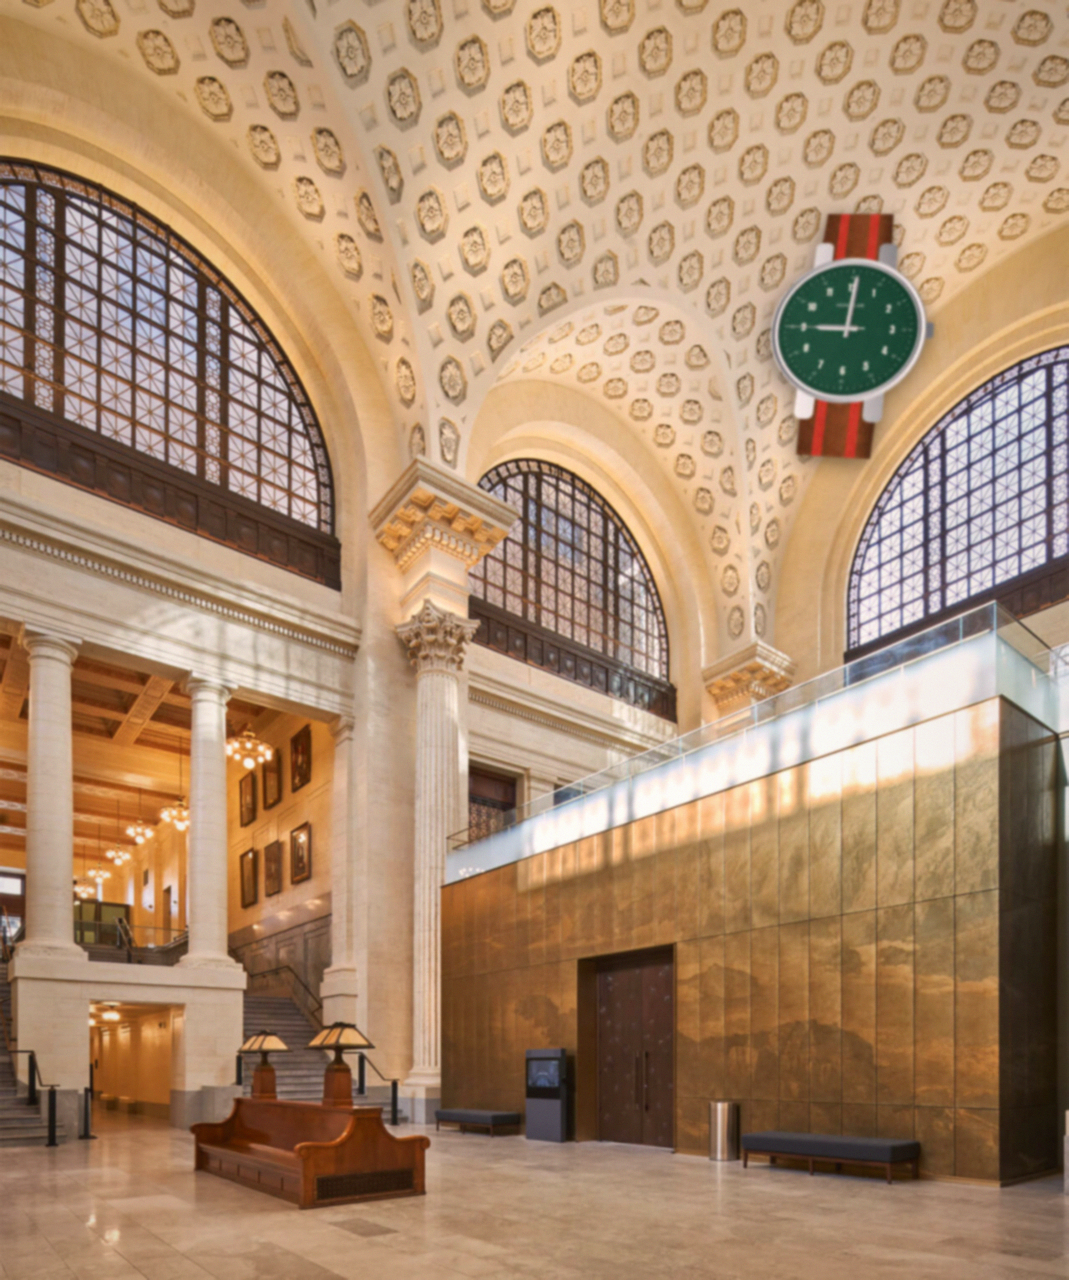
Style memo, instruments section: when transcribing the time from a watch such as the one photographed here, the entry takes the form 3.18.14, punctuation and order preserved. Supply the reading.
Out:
9.00.45
